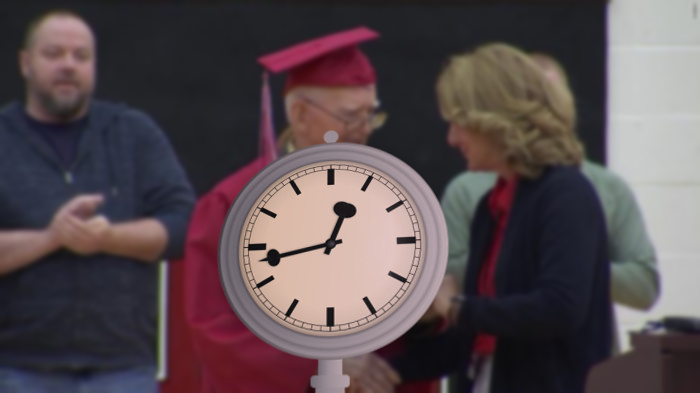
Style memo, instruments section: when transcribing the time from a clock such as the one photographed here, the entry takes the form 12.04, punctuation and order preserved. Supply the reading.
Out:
12.43
